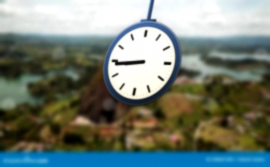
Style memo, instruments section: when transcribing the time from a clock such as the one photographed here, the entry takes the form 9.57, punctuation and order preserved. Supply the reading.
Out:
8.44
